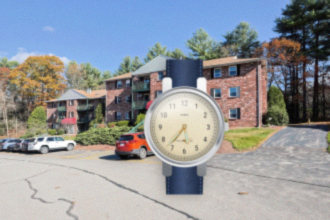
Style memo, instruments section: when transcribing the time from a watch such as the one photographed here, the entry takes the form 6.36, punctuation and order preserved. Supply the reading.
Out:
5.37
